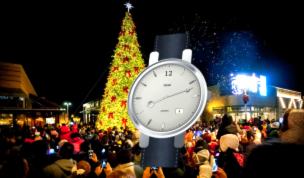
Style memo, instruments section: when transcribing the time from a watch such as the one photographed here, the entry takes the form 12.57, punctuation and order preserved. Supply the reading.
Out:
8.12
